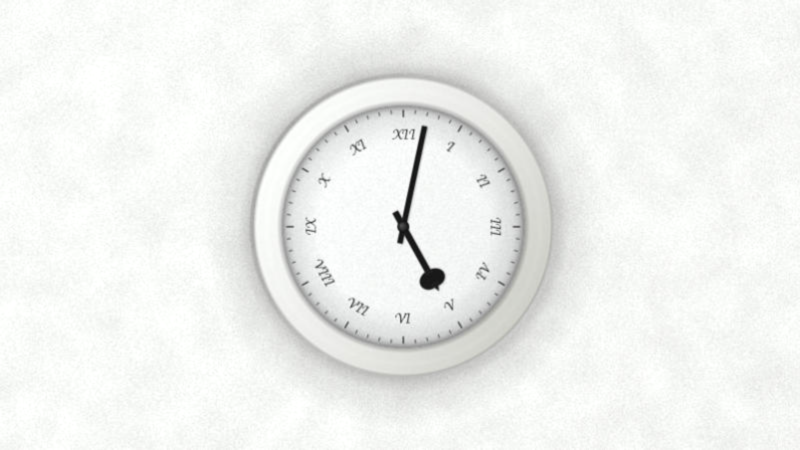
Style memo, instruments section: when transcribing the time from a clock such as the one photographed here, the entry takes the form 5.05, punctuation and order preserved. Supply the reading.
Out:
5.02
